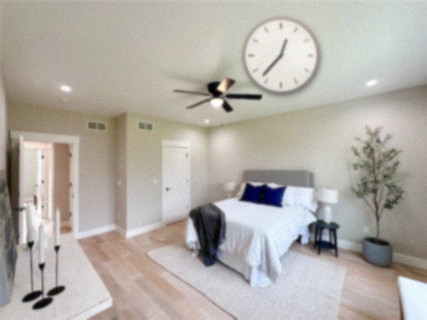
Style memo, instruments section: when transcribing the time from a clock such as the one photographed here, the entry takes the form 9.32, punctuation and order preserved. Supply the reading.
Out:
12.37
